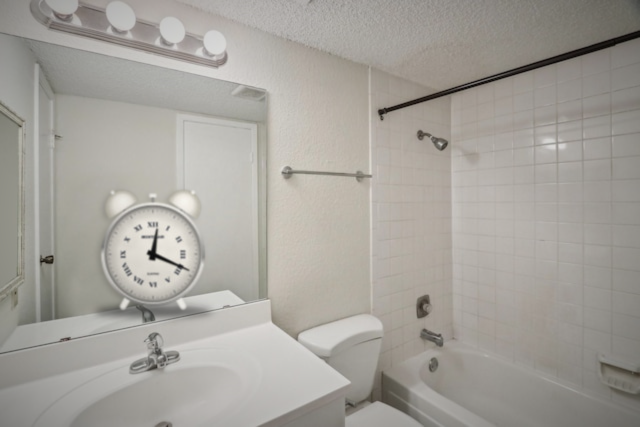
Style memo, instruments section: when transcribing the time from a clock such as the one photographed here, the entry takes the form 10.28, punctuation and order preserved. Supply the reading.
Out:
12.19
